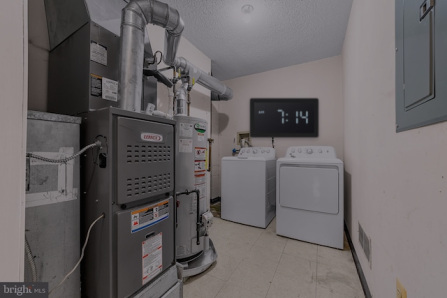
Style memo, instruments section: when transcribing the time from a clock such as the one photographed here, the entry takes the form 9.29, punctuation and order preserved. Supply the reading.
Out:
7.14
